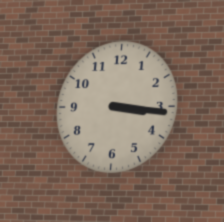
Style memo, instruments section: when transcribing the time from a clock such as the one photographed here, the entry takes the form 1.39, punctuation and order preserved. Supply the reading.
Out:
3.16
